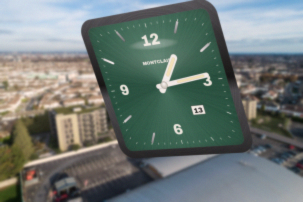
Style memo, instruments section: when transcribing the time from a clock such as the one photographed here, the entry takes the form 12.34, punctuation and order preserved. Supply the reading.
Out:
1.14
